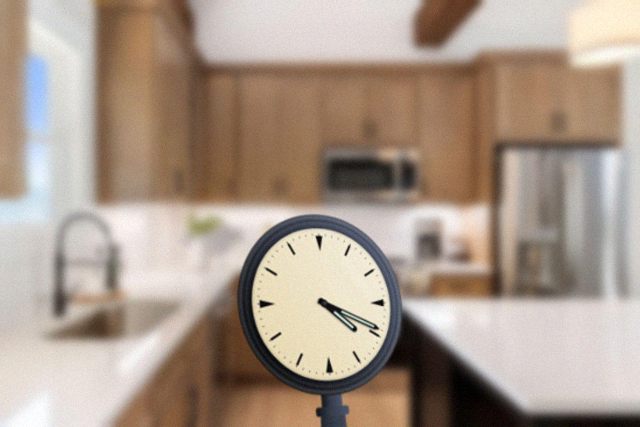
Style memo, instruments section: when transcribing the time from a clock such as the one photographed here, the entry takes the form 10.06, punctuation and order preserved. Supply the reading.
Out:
4.19
